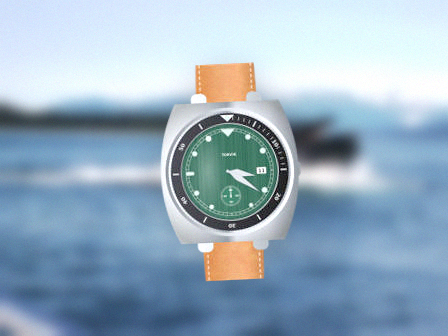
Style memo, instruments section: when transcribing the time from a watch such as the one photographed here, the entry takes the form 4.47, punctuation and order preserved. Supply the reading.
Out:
3.21
